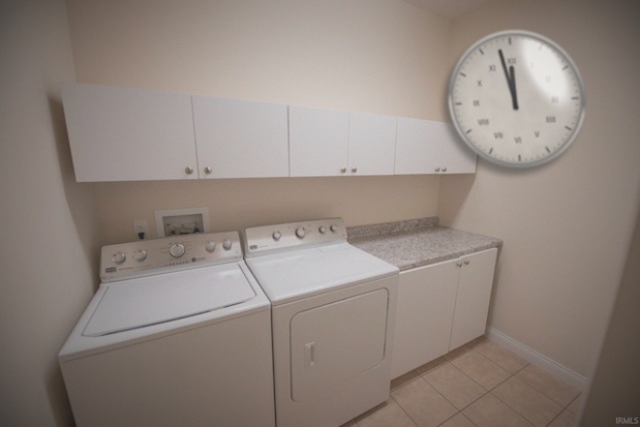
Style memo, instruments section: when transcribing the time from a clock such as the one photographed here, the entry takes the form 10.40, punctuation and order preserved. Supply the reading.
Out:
11.58
